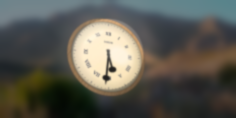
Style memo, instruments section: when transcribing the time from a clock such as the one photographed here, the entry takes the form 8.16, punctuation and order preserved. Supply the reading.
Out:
5.31
